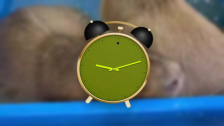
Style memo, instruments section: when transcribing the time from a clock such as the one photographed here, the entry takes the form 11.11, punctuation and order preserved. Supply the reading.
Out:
9.11
